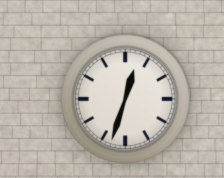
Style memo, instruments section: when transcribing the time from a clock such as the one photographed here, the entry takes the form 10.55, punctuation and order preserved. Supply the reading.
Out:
12.33
